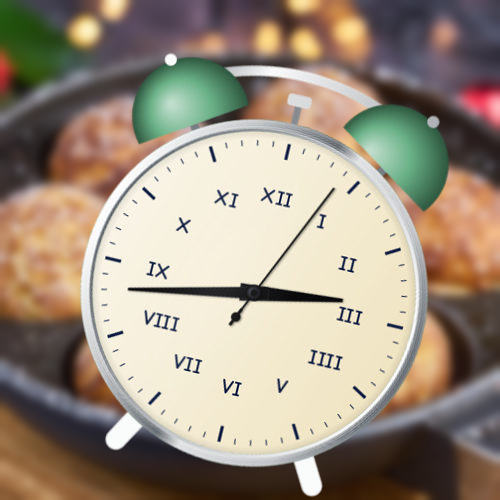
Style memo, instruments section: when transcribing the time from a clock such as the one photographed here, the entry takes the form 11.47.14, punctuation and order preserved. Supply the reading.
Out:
2.43.04
